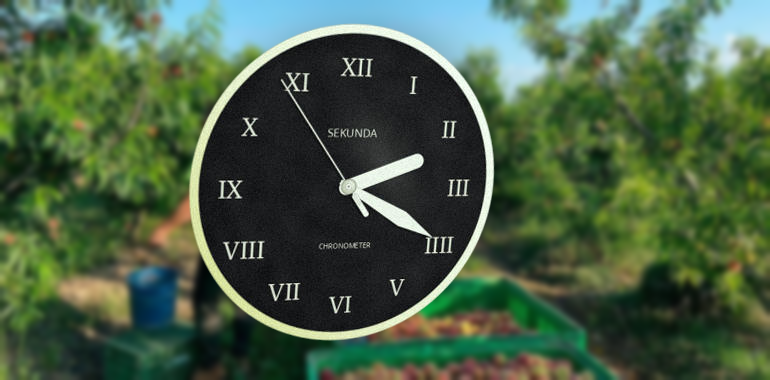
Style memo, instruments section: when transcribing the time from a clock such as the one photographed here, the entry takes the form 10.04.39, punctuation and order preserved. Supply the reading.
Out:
2.19.54
